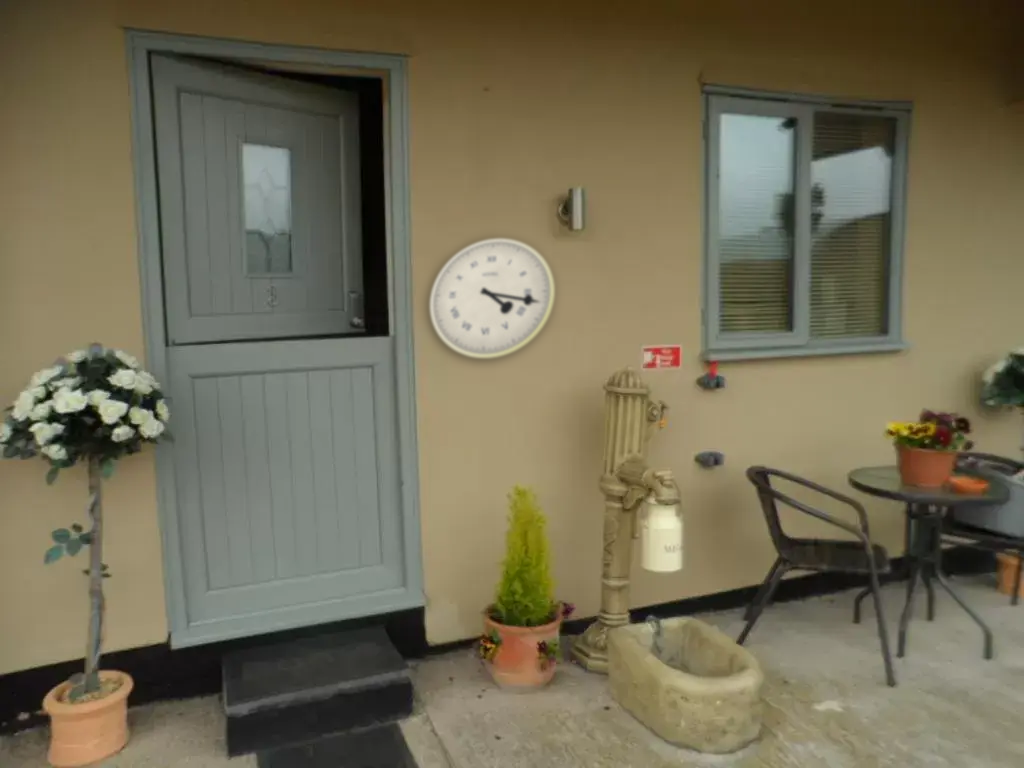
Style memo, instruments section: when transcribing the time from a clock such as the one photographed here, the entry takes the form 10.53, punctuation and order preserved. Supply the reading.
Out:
4.17
